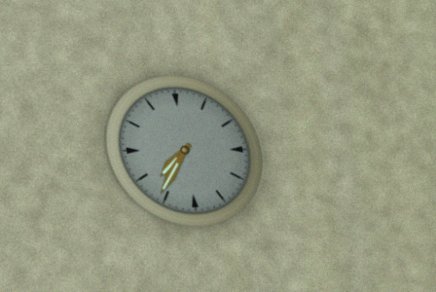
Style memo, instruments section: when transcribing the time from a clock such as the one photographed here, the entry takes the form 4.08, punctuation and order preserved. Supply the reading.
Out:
7.36
